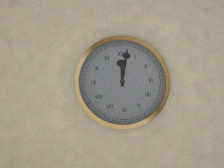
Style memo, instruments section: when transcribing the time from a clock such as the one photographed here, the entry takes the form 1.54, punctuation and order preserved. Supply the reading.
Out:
12.02
